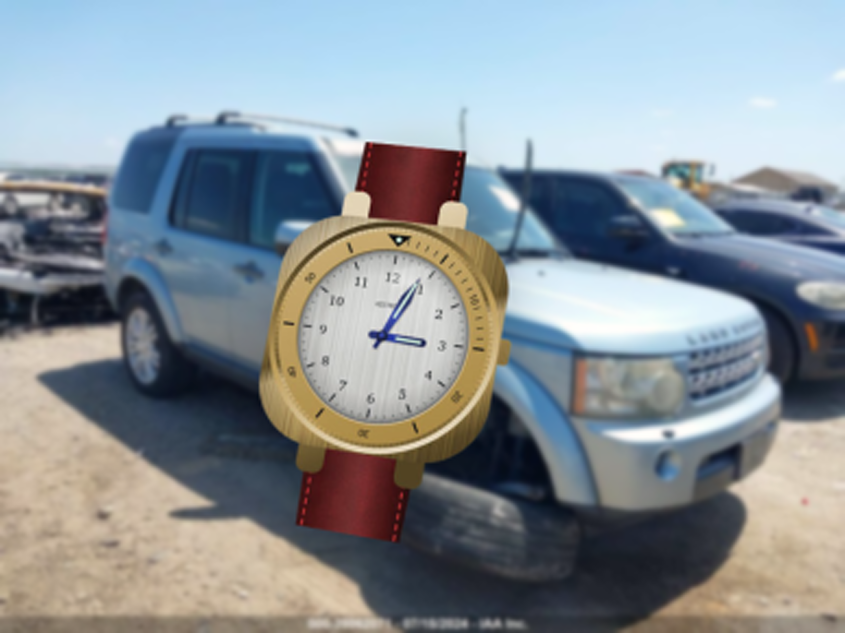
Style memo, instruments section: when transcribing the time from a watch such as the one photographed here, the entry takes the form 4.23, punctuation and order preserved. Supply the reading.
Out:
3.04
